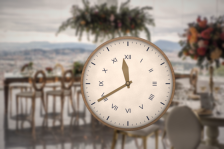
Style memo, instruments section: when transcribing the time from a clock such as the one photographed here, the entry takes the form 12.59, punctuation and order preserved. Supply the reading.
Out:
11.40
